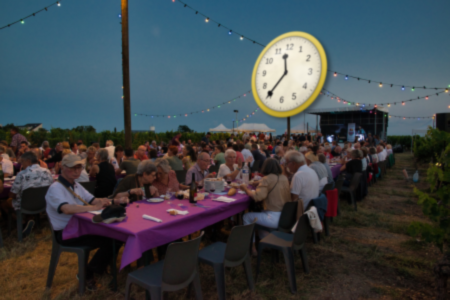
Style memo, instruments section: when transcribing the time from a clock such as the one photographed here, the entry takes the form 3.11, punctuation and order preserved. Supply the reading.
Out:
11.36
